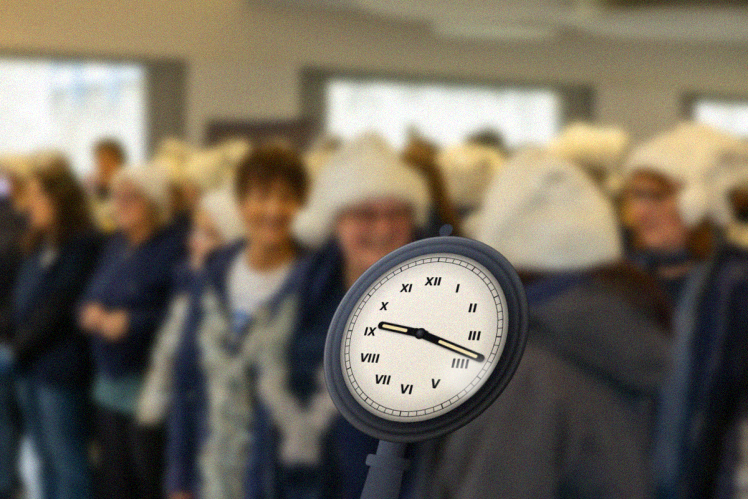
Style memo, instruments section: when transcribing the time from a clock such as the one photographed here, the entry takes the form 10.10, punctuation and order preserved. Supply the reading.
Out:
9.18
